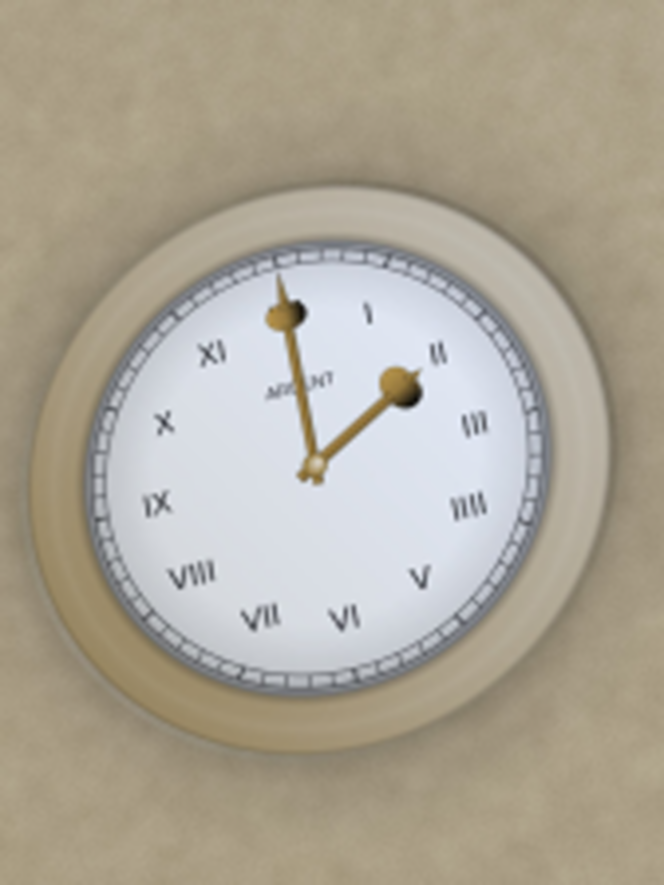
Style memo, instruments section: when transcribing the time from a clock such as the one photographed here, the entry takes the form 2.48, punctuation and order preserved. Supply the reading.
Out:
2.00
